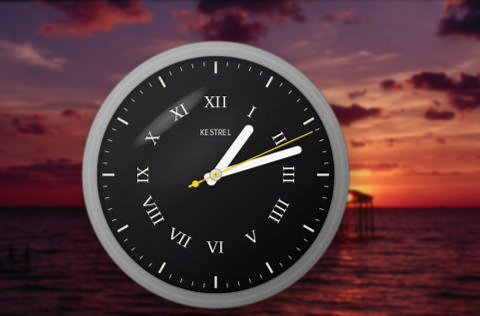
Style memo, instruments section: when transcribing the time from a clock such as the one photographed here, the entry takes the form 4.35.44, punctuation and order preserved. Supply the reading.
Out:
1.12.11
